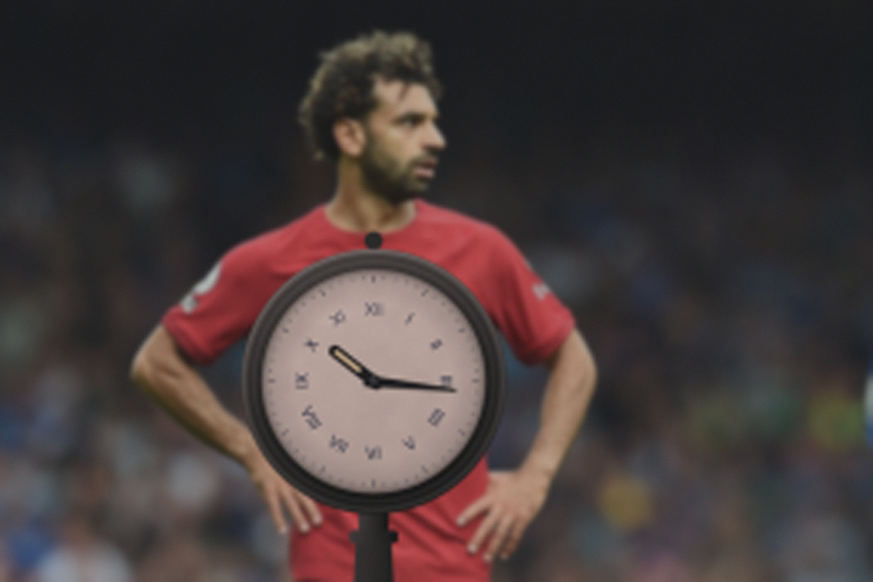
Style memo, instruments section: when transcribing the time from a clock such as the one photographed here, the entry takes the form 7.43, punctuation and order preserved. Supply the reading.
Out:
10.16
